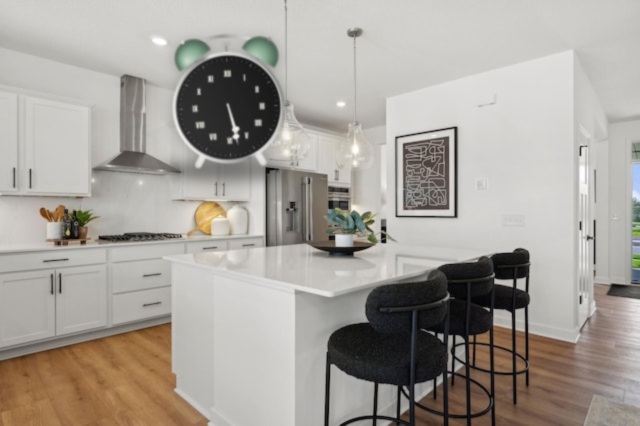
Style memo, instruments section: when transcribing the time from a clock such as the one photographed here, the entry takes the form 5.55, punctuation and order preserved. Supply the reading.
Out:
5.28
